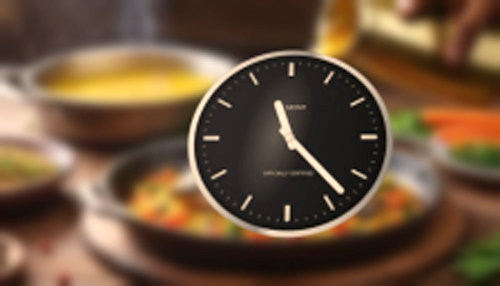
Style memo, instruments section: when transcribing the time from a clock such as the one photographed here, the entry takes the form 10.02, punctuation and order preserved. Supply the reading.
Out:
11.23
